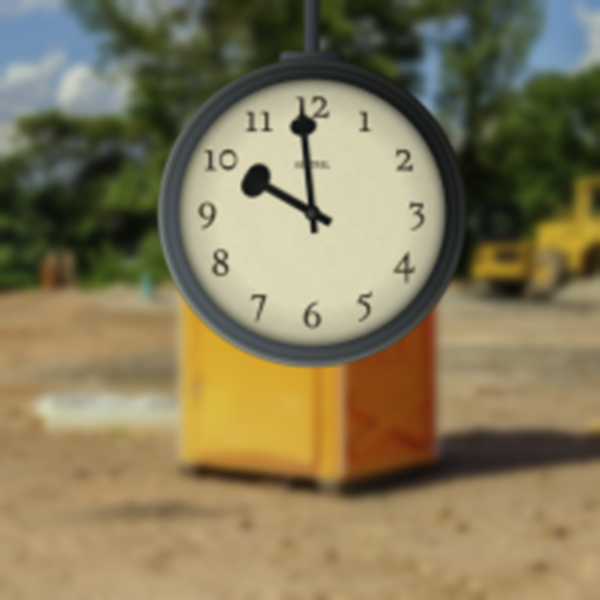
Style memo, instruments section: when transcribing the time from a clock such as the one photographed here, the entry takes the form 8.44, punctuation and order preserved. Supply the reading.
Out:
9.59
